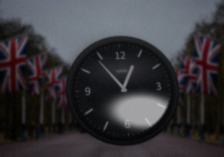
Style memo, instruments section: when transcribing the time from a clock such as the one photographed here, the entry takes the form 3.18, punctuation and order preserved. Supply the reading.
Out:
12.54
